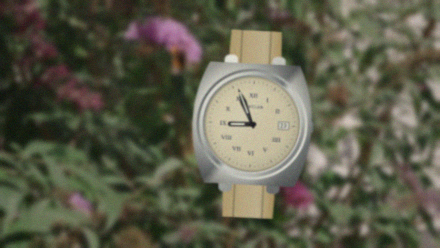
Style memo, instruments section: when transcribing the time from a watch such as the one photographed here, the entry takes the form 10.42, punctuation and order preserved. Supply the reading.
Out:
8.56
